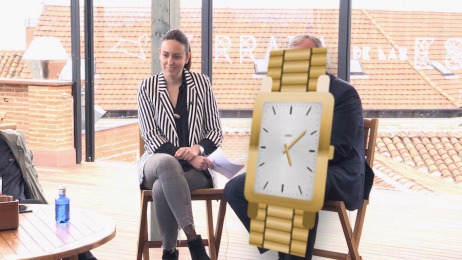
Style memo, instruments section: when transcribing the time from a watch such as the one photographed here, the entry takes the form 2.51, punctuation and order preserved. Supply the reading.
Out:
5.08
